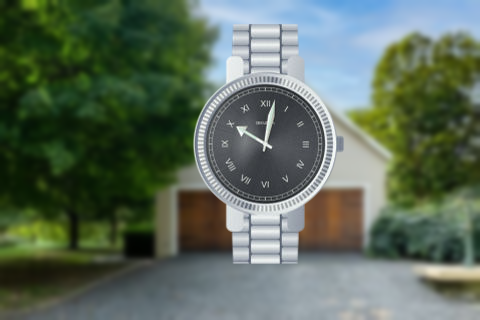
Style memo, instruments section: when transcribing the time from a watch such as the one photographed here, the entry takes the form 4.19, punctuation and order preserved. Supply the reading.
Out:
10.02
